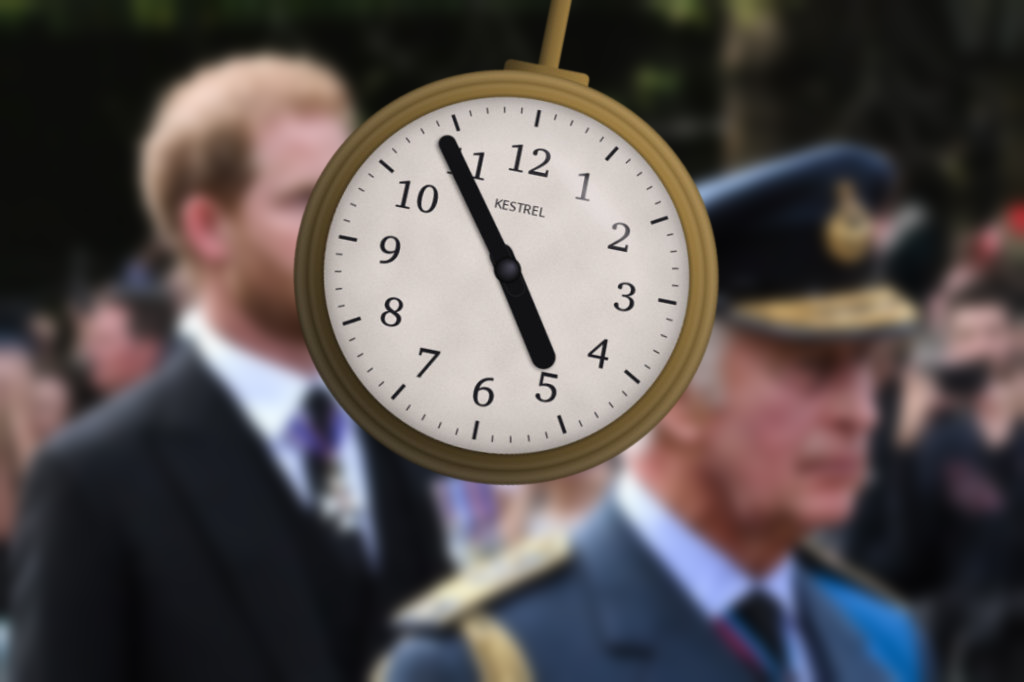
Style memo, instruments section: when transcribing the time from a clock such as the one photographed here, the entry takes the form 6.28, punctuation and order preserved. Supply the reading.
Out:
4.54
